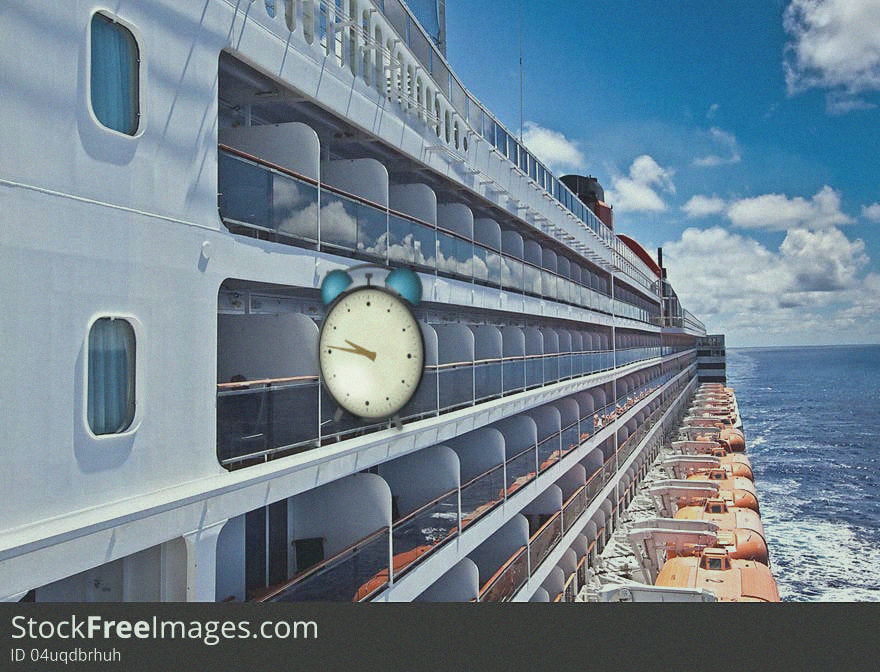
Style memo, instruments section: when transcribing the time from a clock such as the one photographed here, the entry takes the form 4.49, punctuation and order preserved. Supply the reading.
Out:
9.46
